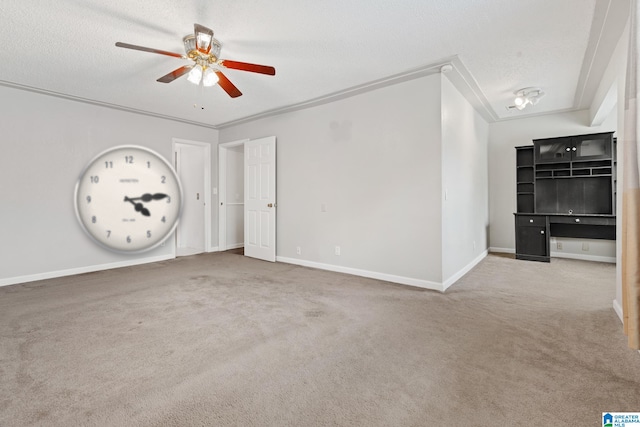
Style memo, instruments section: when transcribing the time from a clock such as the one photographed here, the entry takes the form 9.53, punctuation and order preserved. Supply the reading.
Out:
4.14
